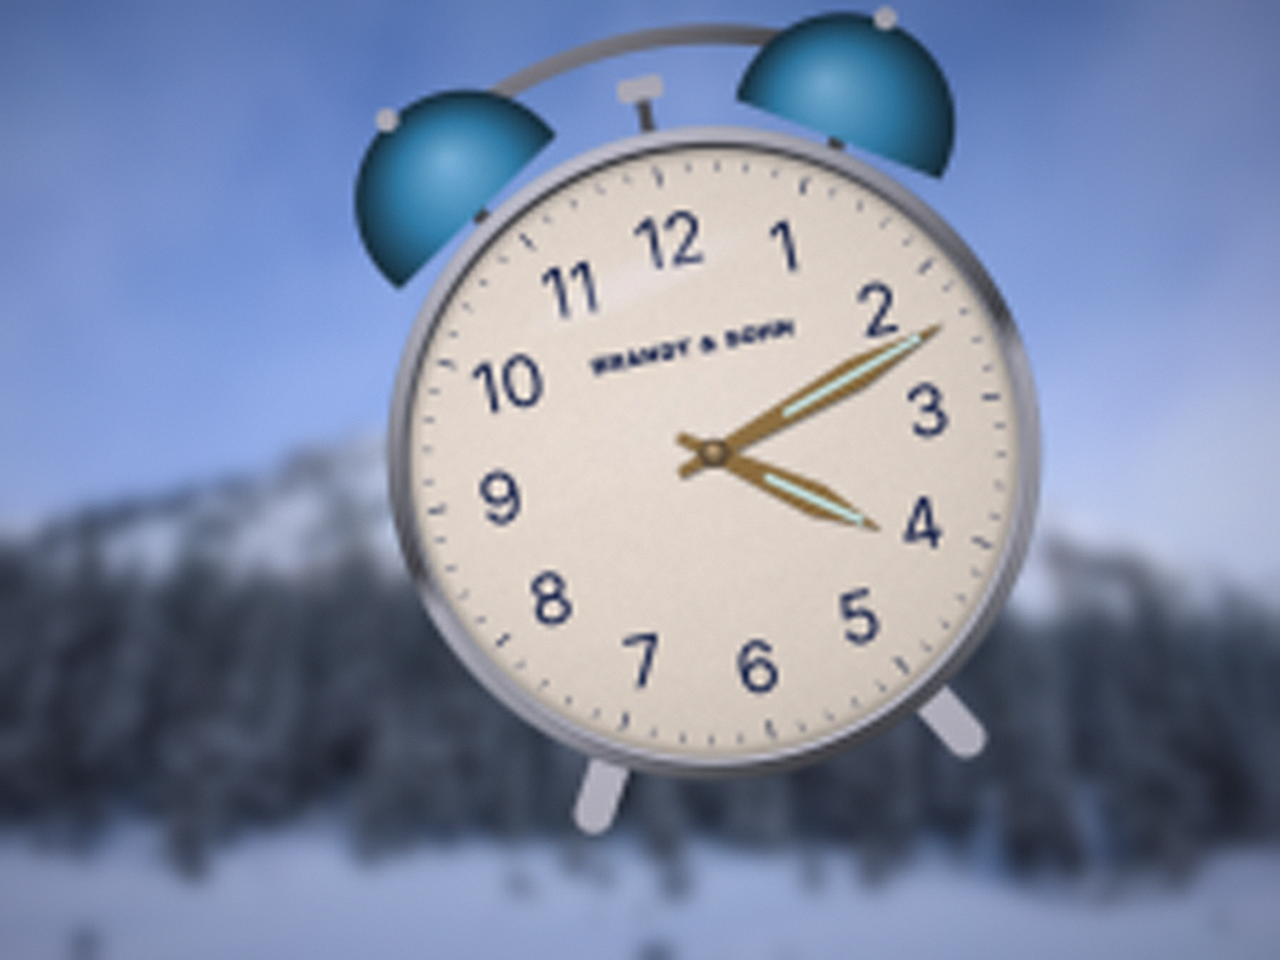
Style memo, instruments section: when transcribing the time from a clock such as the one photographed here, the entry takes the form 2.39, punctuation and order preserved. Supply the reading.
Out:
4.12
